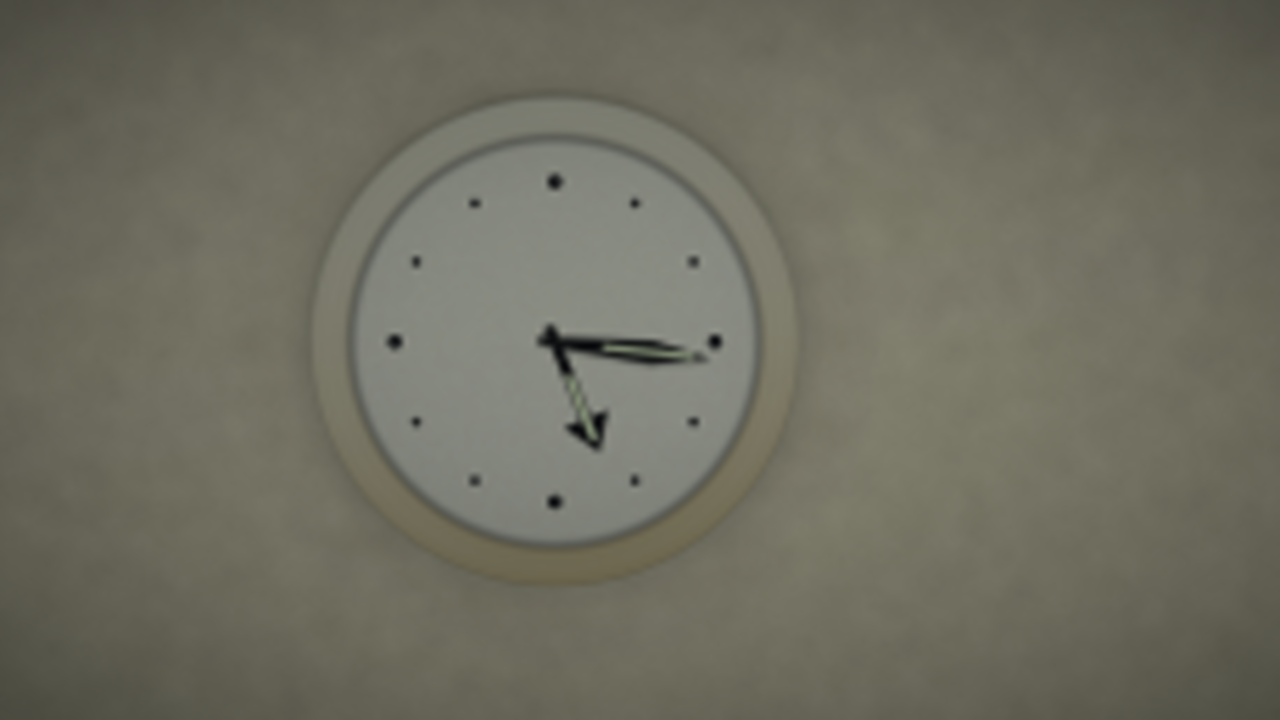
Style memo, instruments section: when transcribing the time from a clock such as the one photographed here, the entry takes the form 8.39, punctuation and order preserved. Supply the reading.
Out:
5.16
